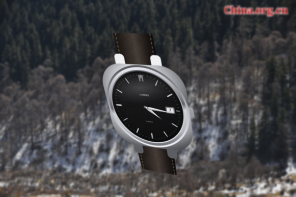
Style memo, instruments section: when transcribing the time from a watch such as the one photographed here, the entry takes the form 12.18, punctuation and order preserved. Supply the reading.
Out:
4.16
